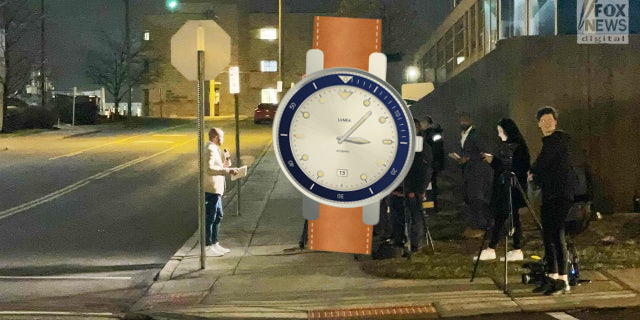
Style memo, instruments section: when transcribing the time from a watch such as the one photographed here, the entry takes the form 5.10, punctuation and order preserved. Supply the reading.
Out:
3.07
